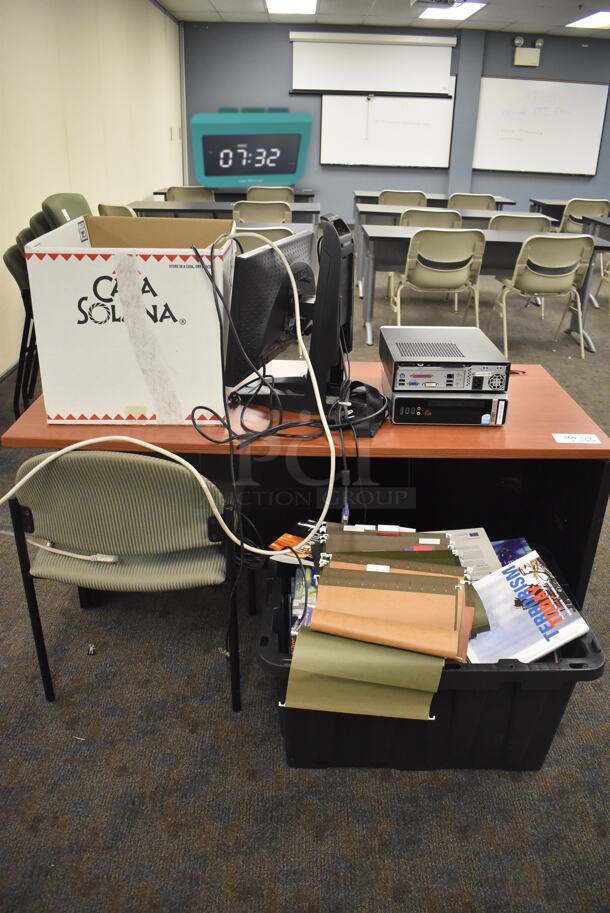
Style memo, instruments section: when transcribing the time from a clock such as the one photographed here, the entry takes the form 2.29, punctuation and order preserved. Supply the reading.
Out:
7.32
